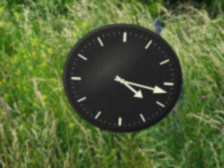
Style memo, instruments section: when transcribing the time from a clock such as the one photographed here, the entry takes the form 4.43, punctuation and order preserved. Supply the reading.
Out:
4.17
